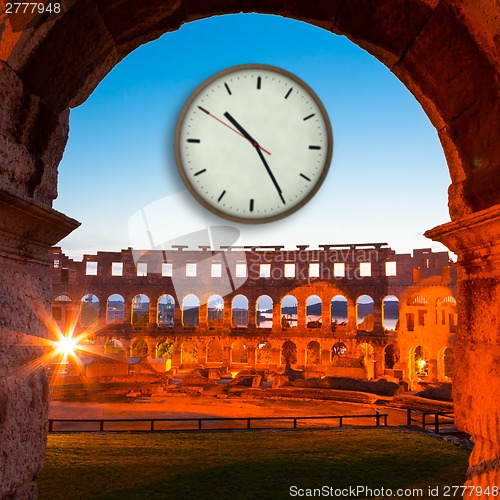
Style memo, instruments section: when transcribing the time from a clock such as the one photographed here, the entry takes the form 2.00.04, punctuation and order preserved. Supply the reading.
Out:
10.24.50
